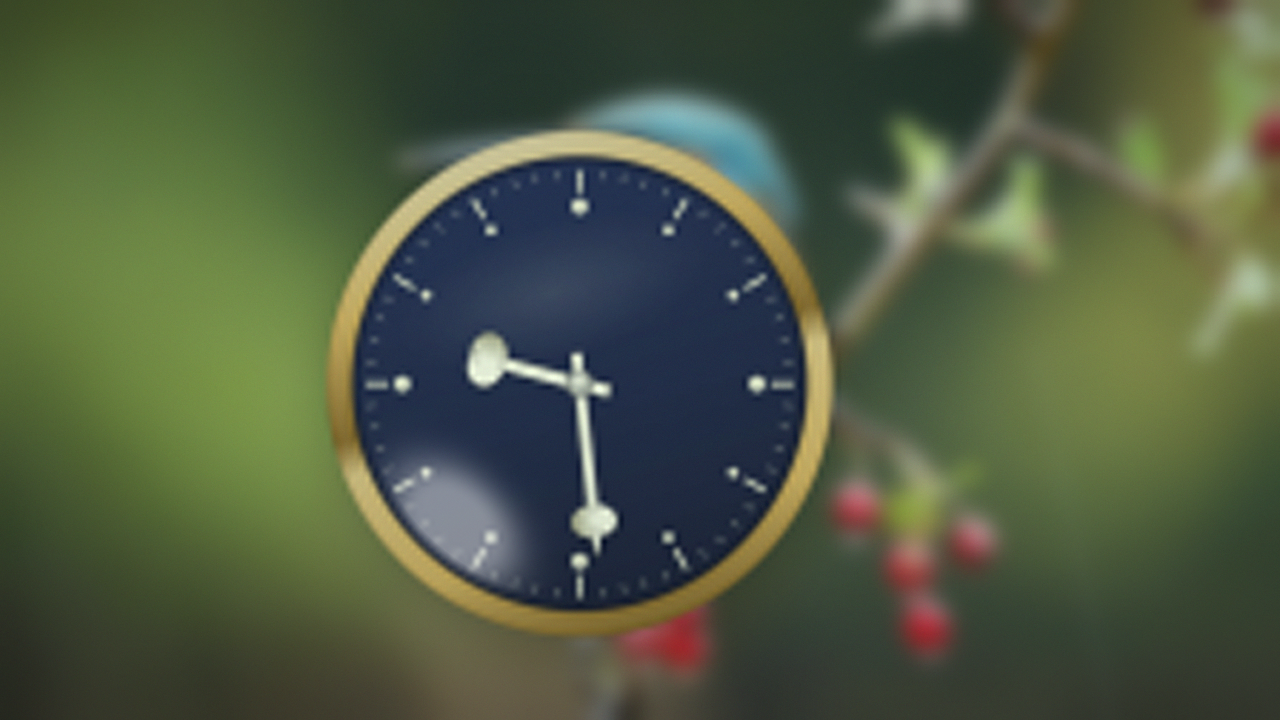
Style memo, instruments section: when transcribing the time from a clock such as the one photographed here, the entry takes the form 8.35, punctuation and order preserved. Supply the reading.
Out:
9.29
